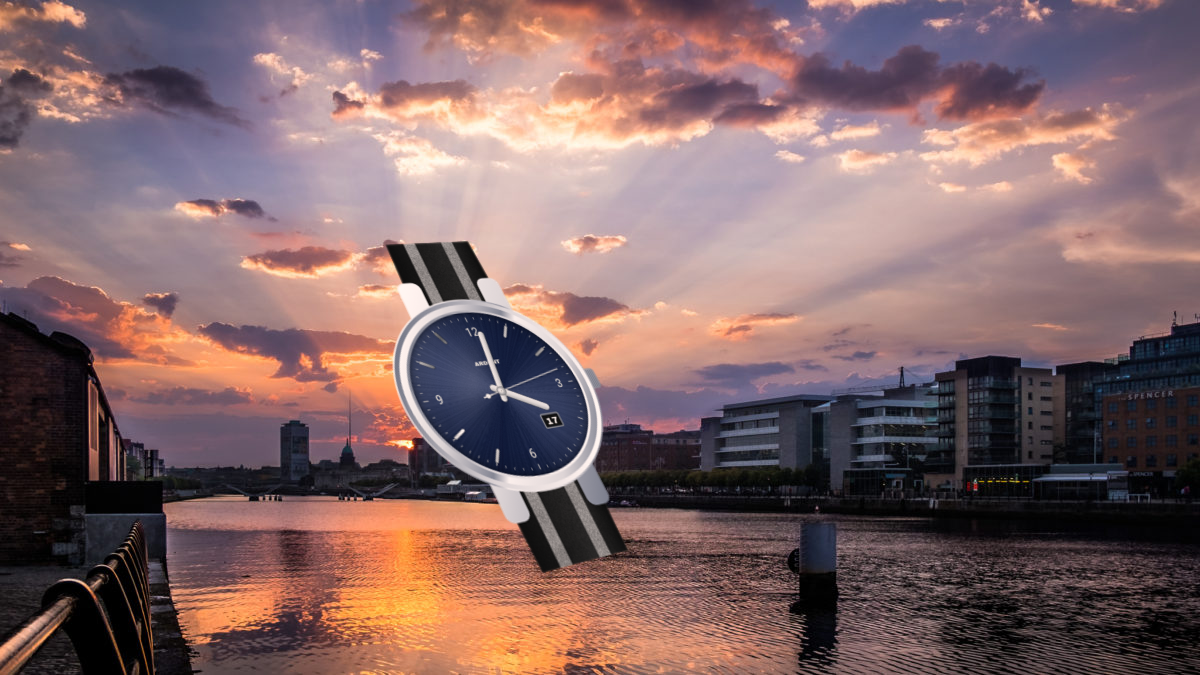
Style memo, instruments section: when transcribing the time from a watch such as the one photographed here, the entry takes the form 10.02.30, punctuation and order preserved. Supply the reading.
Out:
4.01.13
